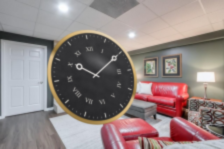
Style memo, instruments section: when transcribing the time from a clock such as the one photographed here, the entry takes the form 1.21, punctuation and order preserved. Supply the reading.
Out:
10.10
